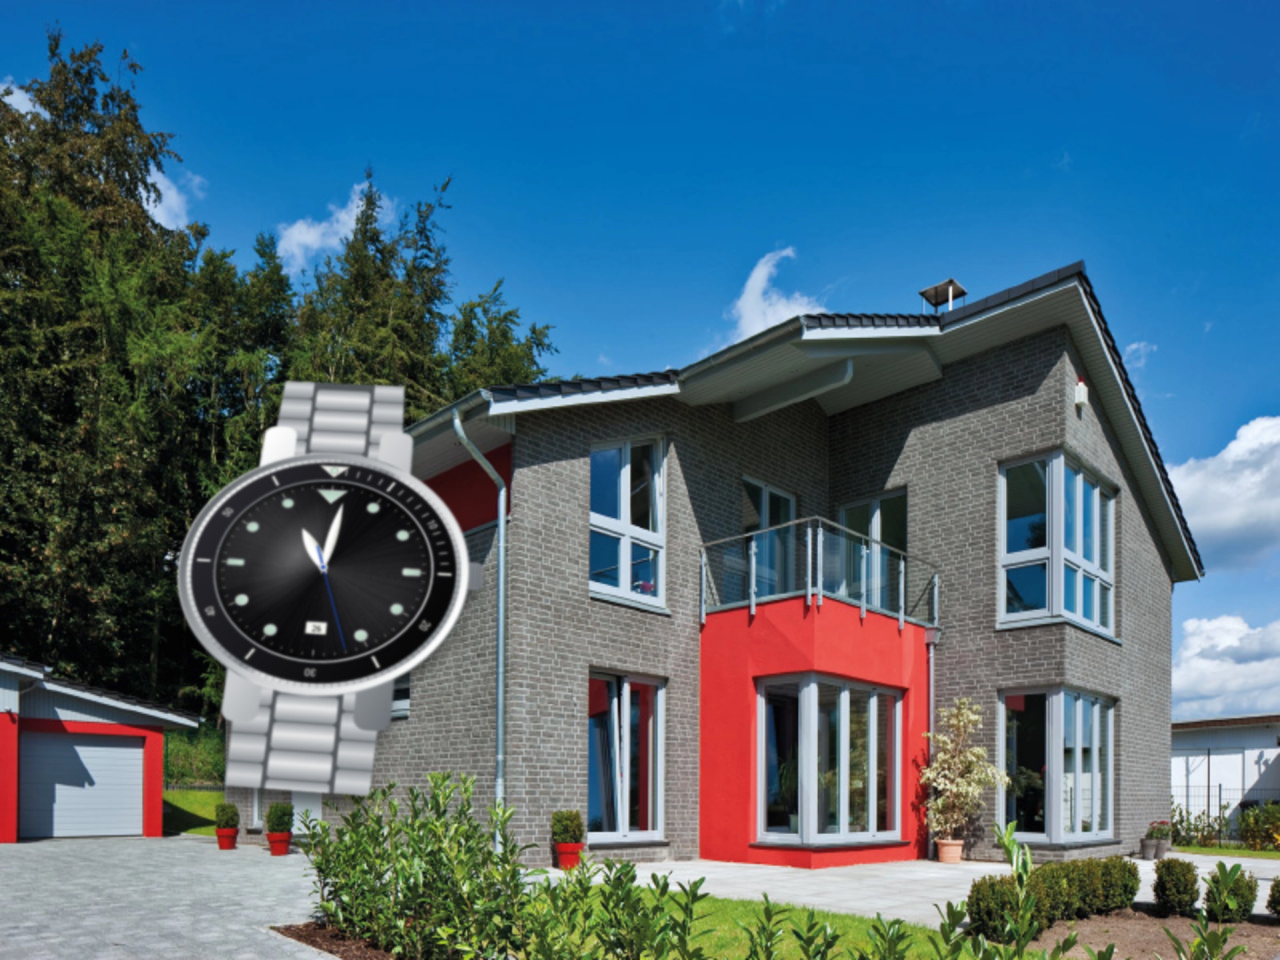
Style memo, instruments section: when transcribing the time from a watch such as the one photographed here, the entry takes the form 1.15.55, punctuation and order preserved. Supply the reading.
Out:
11.01.27
